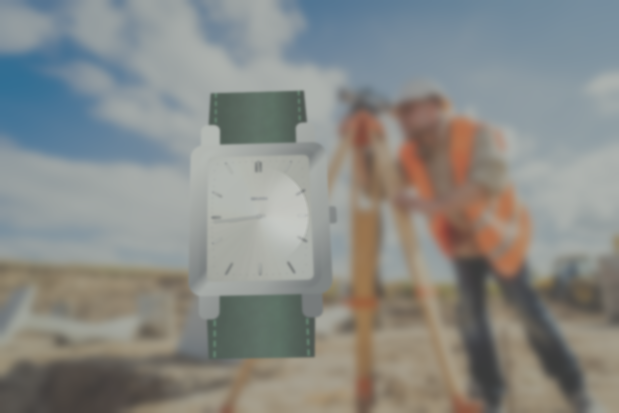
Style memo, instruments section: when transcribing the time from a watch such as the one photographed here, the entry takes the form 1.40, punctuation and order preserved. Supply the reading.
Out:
8.44
